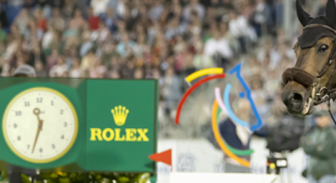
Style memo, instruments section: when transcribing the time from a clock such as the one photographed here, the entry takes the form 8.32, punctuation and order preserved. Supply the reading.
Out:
11.33
